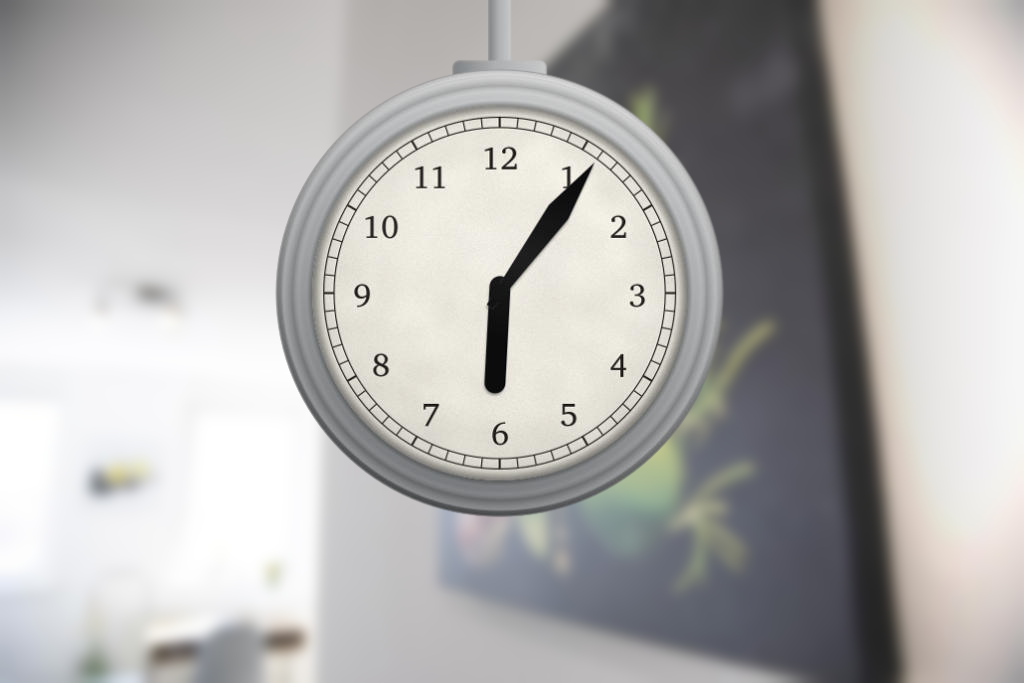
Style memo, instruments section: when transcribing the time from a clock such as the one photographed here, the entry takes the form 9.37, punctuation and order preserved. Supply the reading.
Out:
6.06
